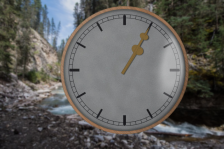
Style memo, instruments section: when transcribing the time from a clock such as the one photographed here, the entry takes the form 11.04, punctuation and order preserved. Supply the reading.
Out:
1.05
